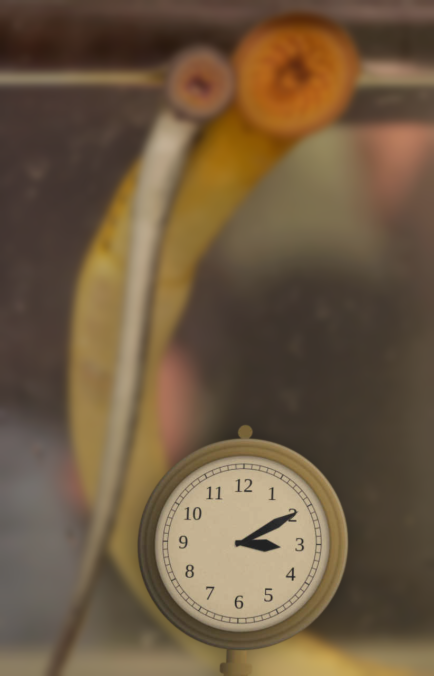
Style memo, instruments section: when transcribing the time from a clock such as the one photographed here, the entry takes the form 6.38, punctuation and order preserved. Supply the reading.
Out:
3.10
